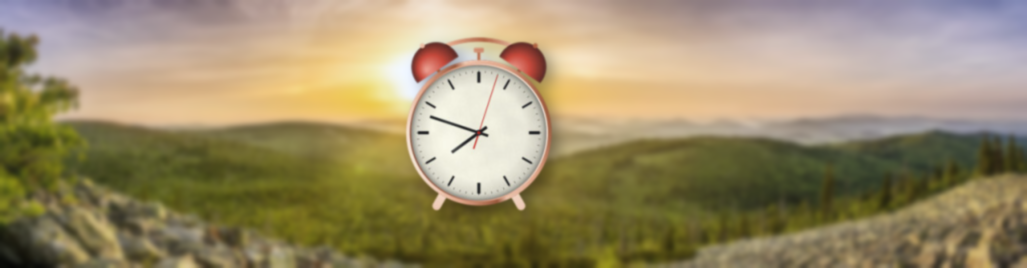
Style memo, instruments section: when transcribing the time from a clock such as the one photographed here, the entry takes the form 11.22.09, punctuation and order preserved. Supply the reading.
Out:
7.48.03
